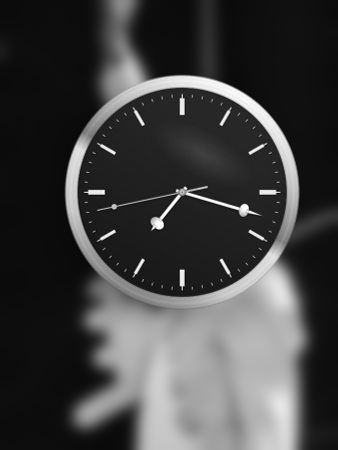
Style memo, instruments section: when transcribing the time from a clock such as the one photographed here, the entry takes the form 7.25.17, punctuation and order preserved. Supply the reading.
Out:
7.17.43
